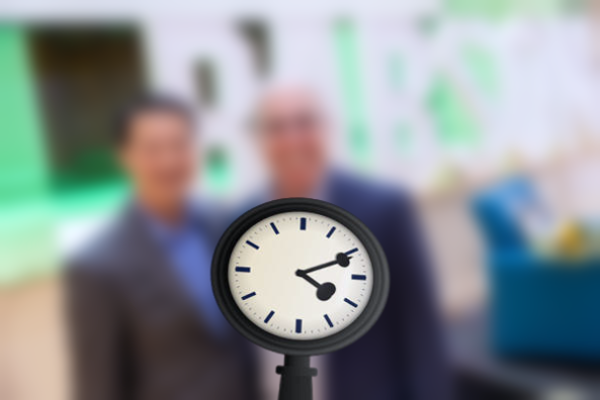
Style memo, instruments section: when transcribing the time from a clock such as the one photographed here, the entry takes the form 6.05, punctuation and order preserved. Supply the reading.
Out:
4.11
